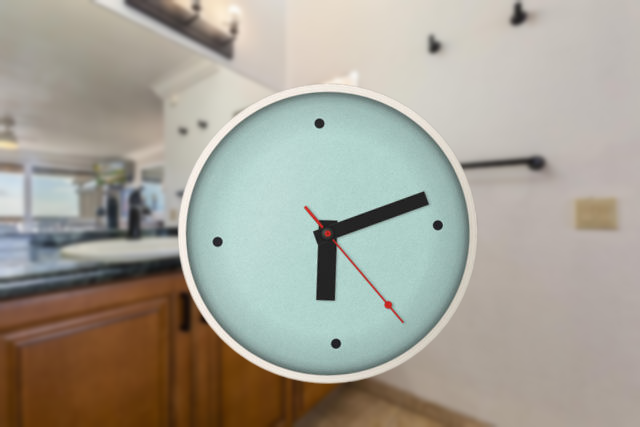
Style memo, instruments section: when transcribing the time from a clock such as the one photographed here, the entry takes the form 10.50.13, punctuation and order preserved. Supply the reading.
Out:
6.12.24
